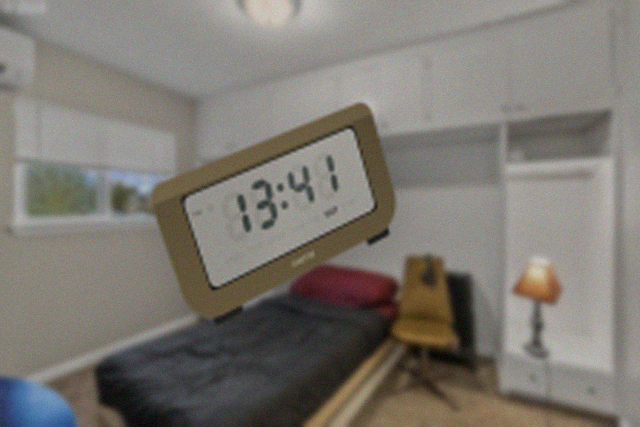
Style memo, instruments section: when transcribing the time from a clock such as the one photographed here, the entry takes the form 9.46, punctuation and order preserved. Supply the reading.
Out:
13.41
